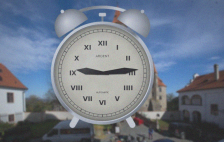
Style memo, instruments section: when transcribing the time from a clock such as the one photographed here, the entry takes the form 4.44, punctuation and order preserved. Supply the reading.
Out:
9.14
